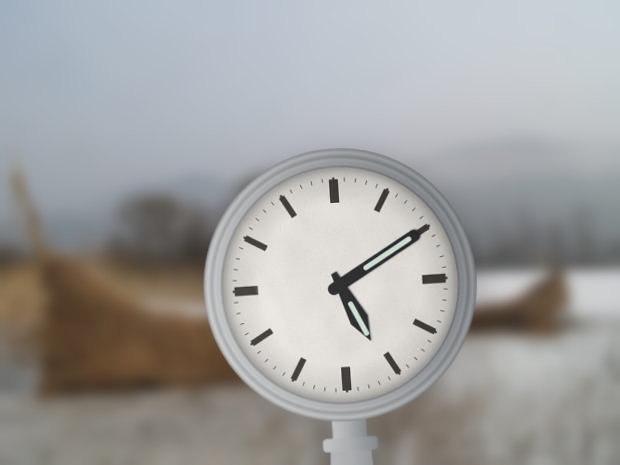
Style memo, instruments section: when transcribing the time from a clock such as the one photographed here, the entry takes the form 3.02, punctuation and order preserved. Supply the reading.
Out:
5.10
